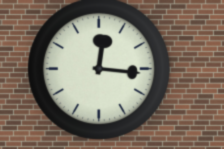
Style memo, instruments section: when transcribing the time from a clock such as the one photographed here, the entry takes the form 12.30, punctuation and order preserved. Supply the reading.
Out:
12.16
